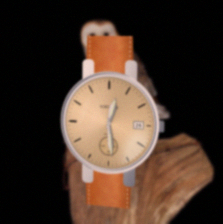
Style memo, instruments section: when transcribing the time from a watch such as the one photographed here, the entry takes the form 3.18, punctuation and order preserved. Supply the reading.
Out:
12.29
